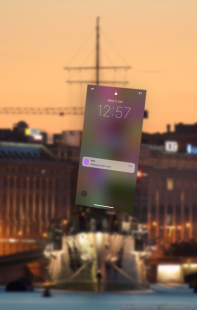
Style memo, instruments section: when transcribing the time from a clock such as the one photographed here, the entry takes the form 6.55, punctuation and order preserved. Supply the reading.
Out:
12.57
